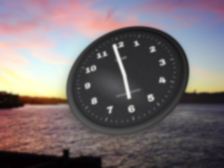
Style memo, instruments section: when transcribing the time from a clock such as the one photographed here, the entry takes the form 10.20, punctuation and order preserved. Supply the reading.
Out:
5.59
